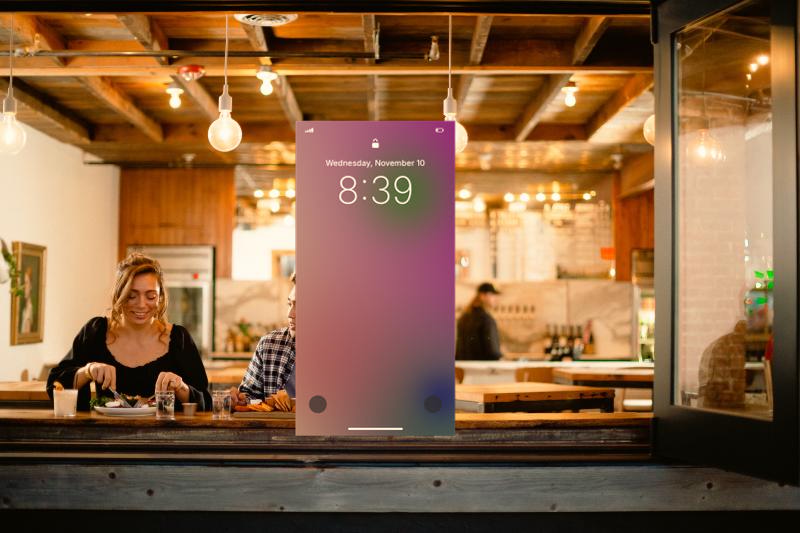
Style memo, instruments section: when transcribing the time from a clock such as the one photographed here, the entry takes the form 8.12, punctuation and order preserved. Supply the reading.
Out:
8.39
